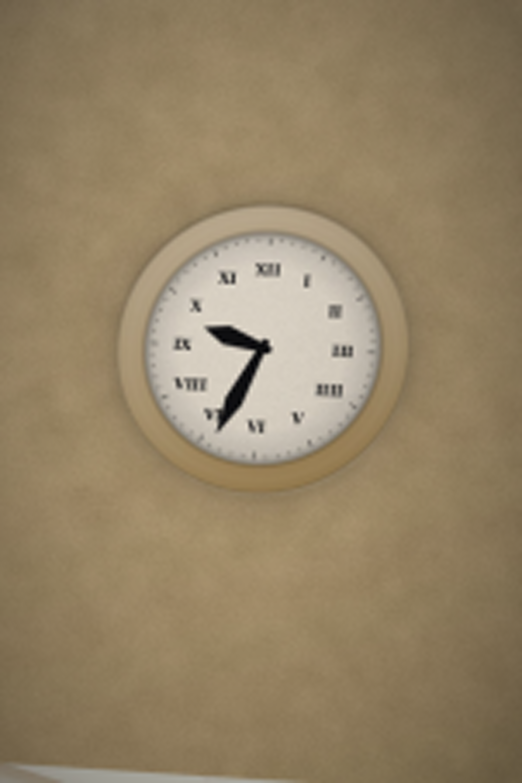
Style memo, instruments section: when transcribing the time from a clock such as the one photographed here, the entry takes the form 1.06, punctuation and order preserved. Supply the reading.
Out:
9.34
